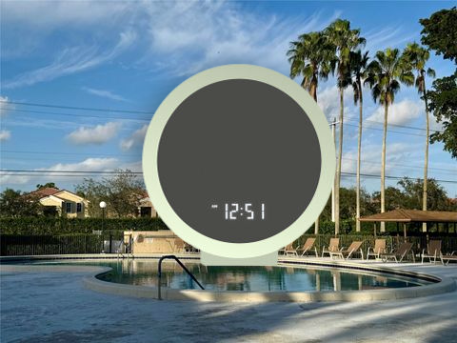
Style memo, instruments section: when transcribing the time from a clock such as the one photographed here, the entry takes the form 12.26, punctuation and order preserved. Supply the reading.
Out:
12.51
